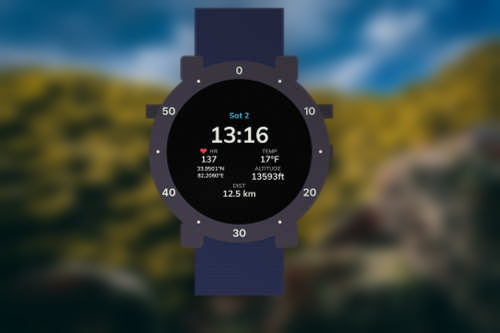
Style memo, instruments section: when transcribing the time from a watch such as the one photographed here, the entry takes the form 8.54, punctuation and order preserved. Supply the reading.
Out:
13.16
